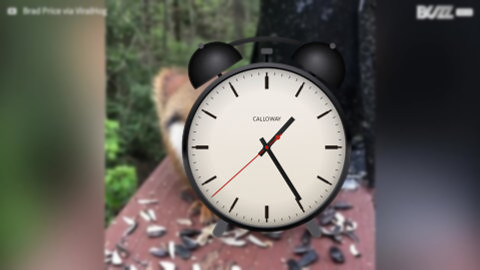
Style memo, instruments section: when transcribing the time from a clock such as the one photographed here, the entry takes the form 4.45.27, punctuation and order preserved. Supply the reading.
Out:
1.24.38
